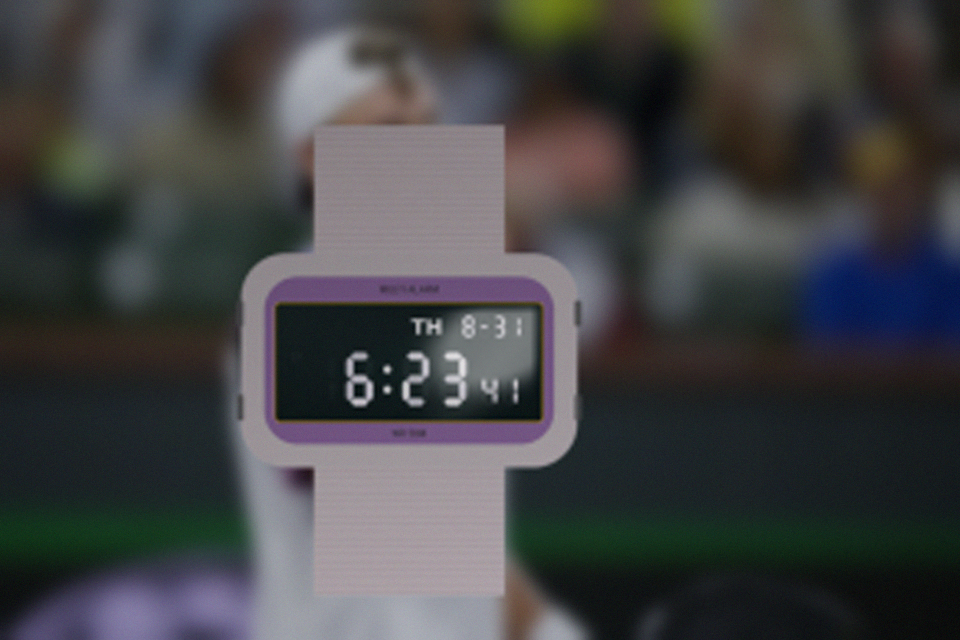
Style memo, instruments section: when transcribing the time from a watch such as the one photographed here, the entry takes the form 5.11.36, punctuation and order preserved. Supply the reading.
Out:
6.23.41
